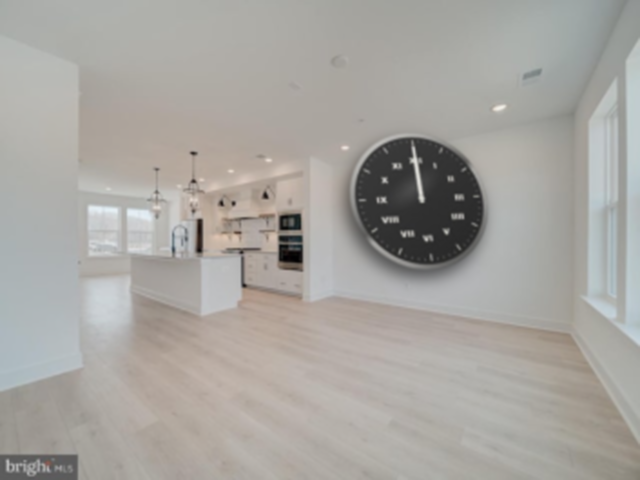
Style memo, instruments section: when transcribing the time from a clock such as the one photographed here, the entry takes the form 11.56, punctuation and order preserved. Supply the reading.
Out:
12.00
